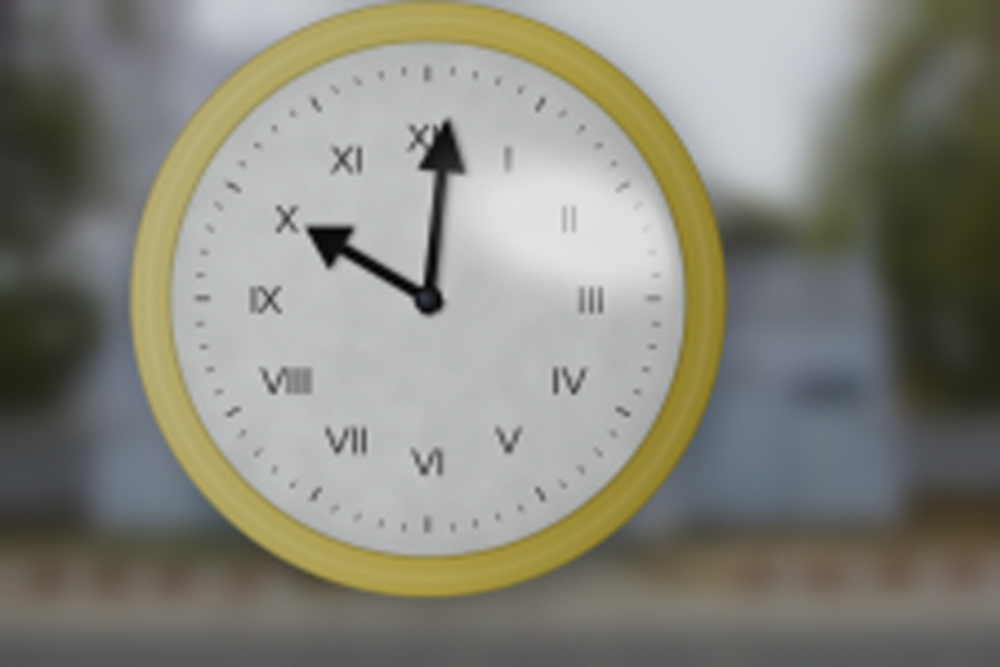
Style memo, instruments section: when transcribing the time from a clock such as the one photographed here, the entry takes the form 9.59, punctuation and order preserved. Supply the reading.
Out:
10.01
